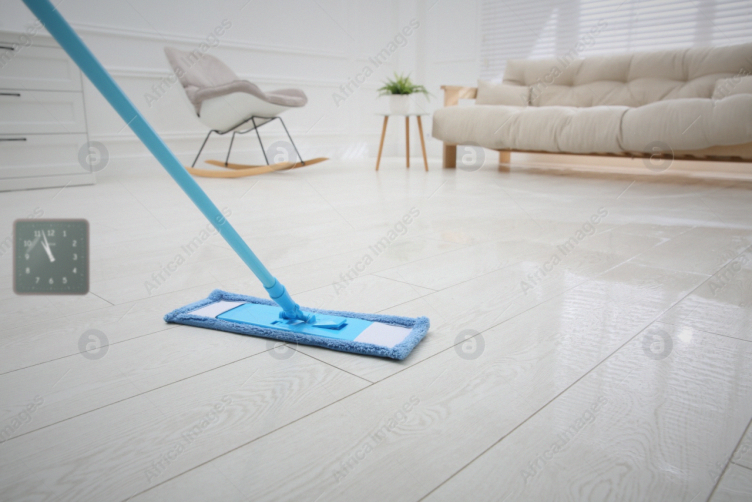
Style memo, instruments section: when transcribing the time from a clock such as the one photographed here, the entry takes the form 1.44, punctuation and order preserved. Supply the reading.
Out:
10.57
